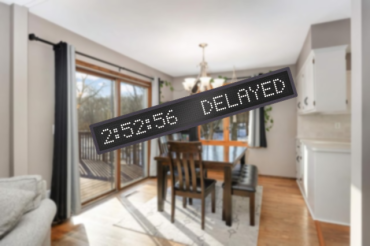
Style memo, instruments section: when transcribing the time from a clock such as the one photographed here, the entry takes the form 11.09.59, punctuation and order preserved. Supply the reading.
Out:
2.52.56
